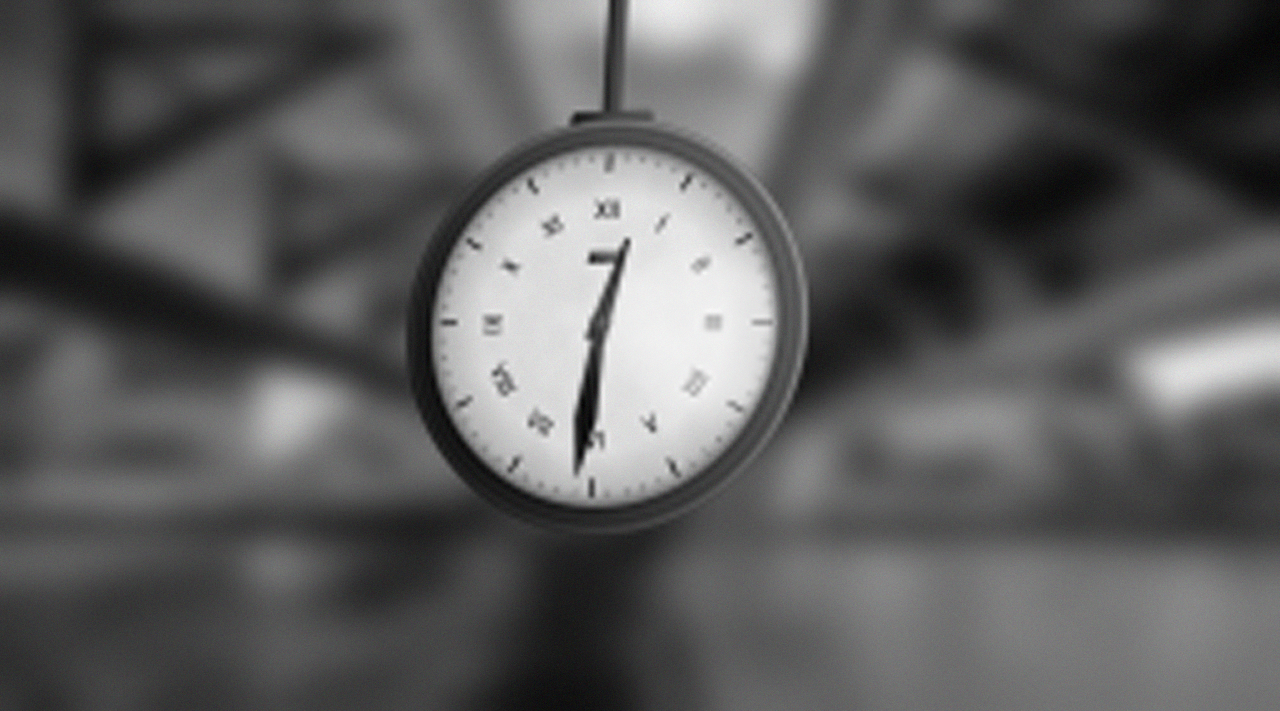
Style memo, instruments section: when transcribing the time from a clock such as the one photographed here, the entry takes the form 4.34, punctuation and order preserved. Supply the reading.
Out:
12.31
